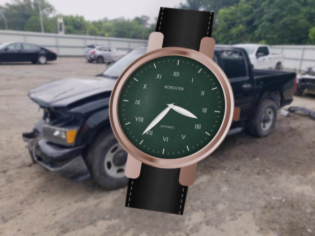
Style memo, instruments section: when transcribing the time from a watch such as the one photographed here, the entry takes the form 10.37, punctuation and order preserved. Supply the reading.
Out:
3.36
